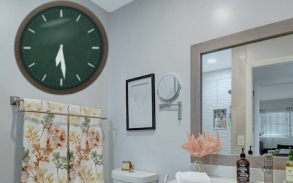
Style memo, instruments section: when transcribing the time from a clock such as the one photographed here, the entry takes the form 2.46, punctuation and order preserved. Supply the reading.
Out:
6.29
